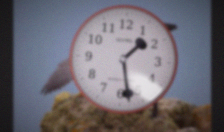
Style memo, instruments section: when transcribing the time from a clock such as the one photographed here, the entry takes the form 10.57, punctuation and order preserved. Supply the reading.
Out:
1.28
